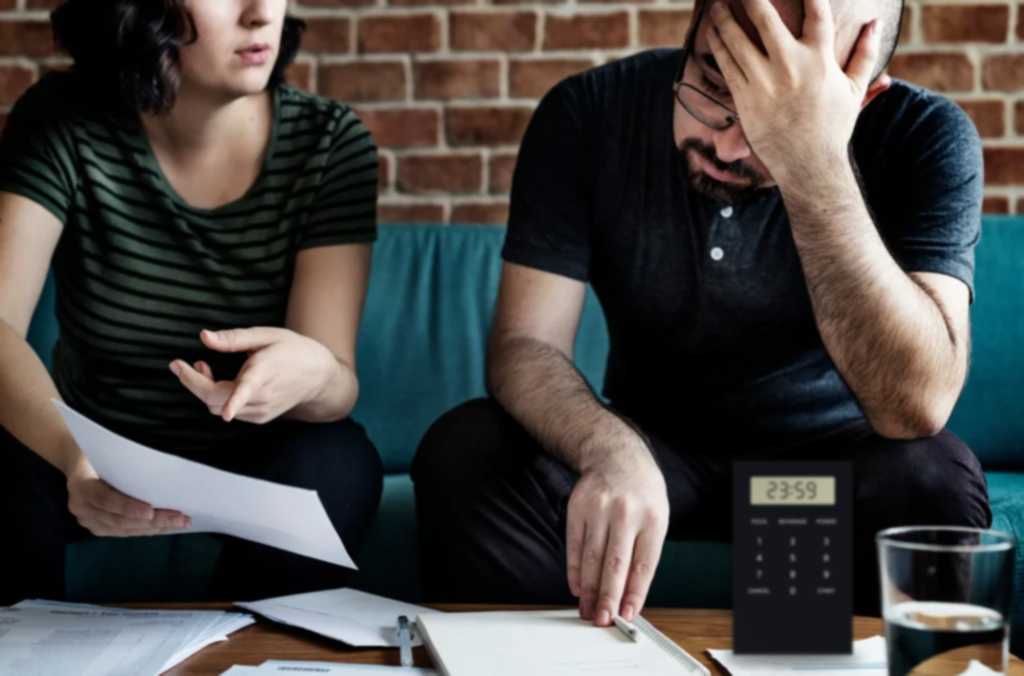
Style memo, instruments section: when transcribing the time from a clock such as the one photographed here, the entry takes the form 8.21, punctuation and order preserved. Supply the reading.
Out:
23.59
